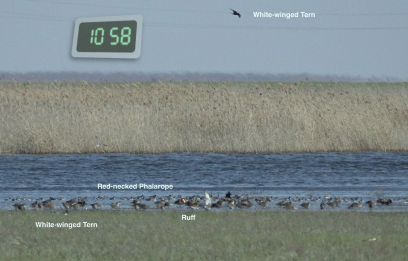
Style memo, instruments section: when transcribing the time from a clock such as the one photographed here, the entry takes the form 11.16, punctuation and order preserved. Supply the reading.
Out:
10.58
